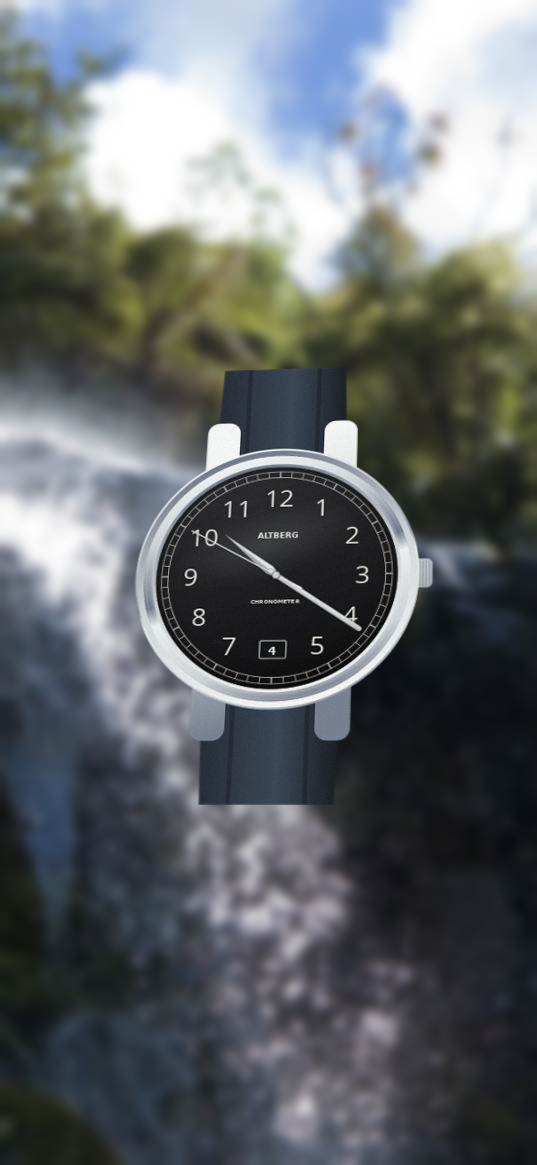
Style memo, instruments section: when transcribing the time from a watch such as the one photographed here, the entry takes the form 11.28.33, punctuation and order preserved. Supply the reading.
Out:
10.20.50
